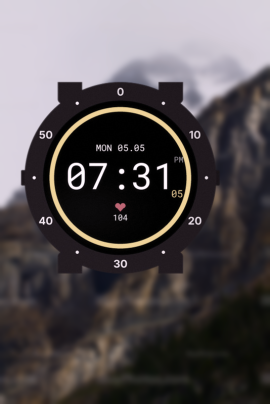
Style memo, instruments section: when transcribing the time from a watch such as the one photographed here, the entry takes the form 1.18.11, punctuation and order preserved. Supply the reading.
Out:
7.31.05
